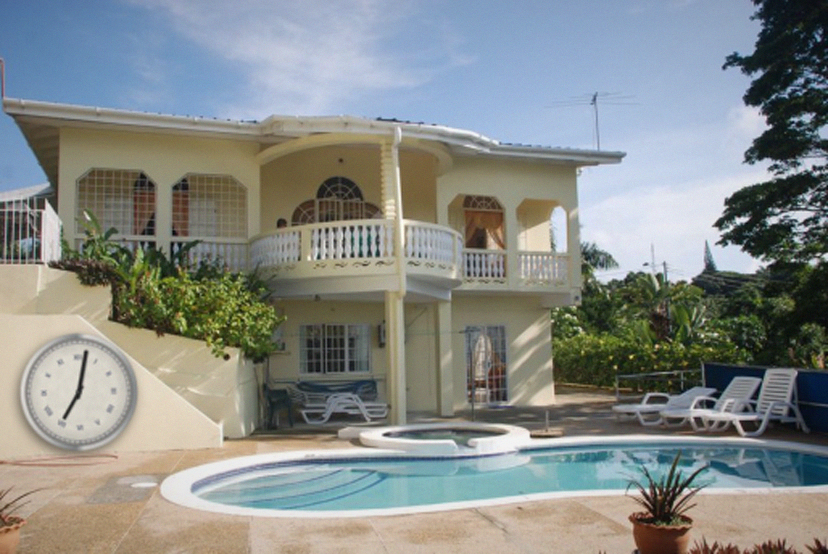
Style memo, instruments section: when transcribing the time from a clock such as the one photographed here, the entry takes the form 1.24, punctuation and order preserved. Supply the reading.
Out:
7.02
